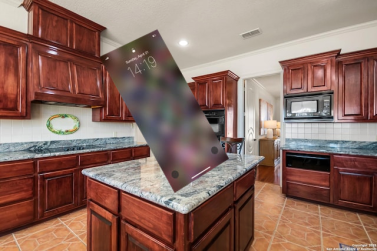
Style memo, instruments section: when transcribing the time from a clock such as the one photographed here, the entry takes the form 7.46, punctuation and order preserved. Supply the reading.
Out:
14.19
